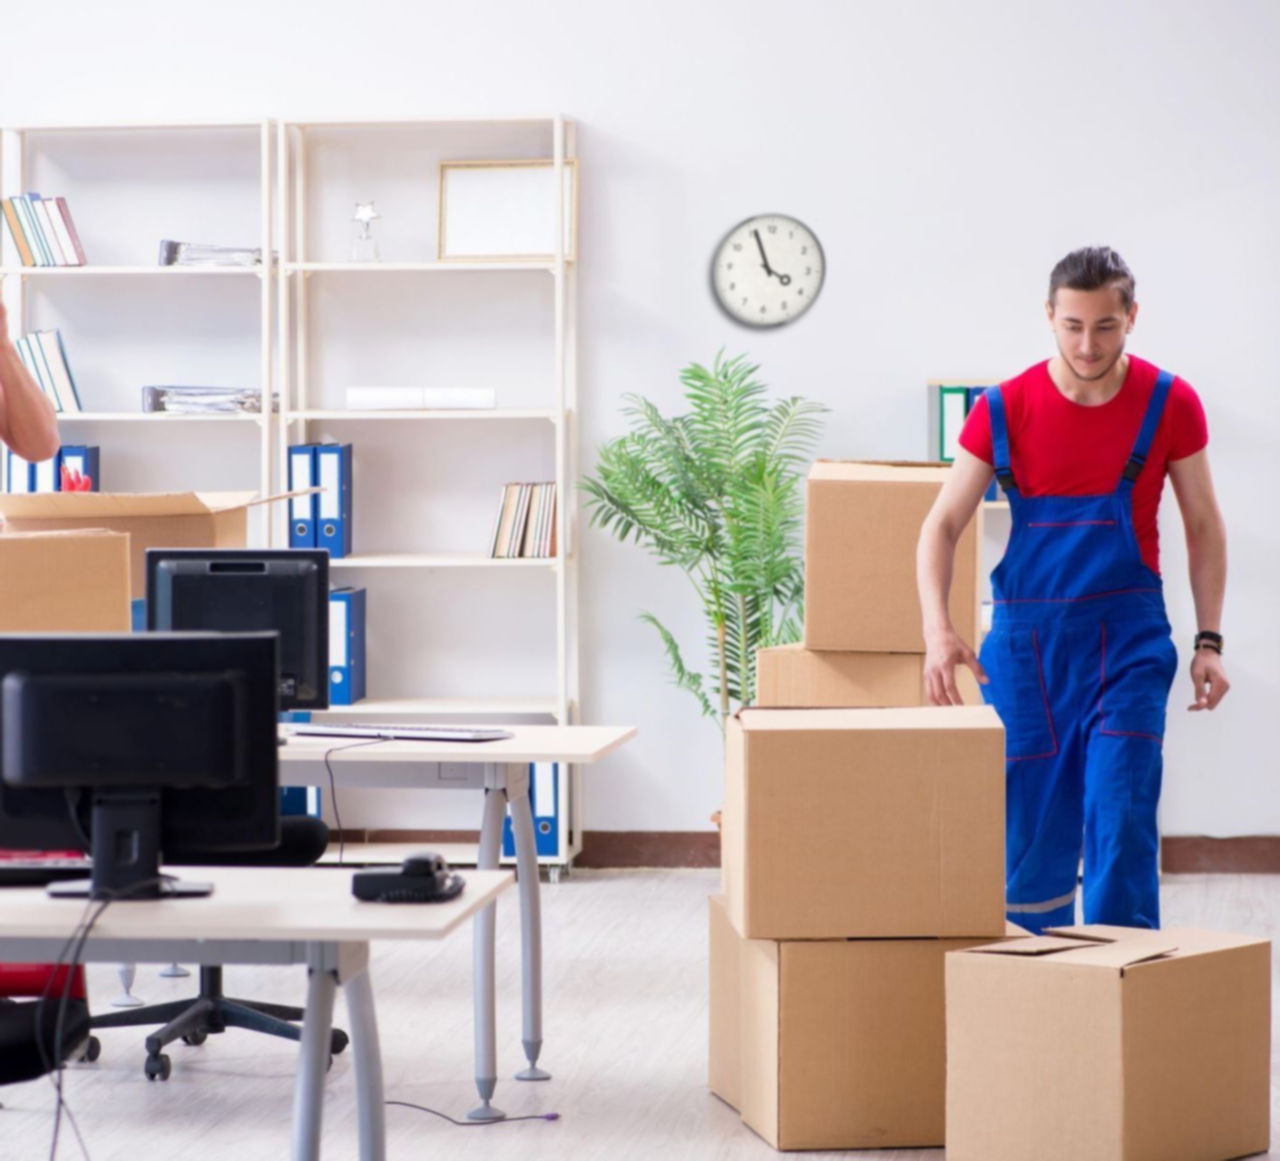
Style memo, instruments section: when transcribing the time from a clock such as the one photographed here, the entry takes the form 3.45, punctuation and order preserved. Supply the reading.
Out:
3.56
